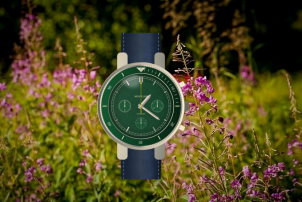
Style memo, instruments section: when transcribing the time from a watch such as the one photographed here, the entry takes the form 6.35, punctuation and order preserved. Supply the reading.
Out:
1.21
